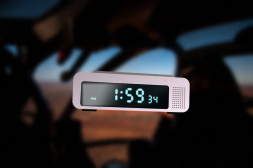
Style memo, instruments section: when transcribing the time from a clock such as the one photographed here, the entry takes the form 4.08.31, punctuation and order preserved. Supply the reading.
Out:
1.59.34
